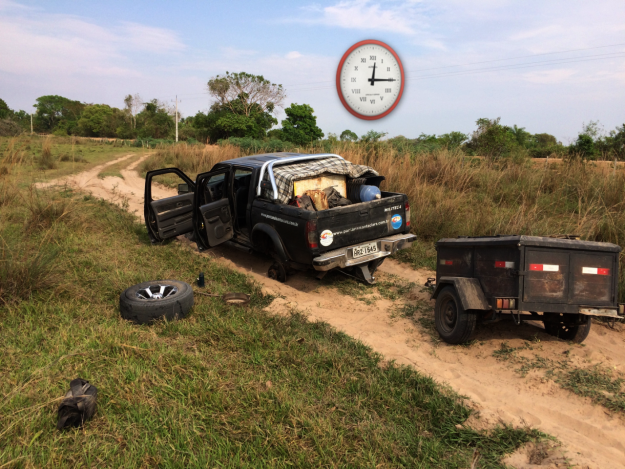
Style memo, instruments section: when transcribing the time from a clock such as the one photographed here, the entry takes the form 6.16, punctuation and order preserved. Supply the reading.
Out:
12.15
